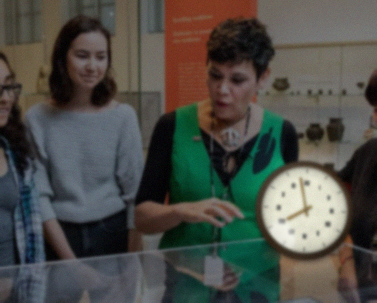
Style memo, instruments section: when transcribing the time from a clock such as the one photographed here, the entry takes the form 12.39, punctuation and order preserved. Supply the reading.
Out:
7.58
